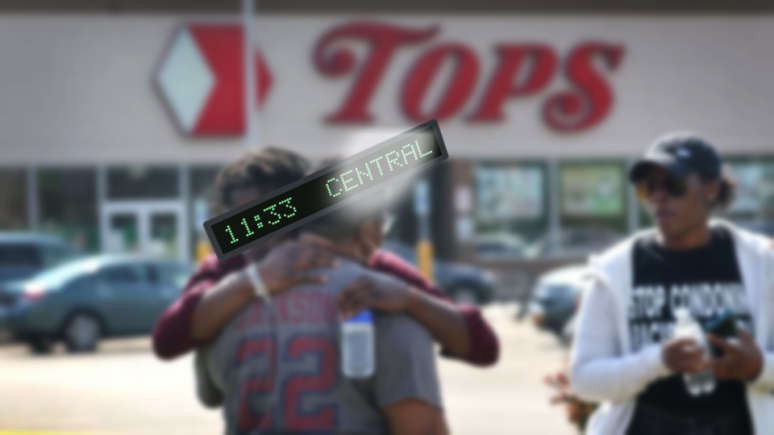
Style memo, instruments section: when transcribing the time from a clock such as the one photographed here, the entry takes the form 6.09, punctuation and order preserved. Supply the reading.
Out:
11.33
